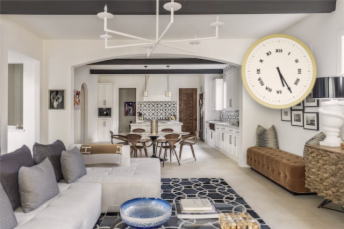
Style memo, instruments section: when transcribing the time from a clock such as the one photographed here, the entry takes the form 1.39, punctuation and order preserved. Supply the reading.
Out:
5.25
